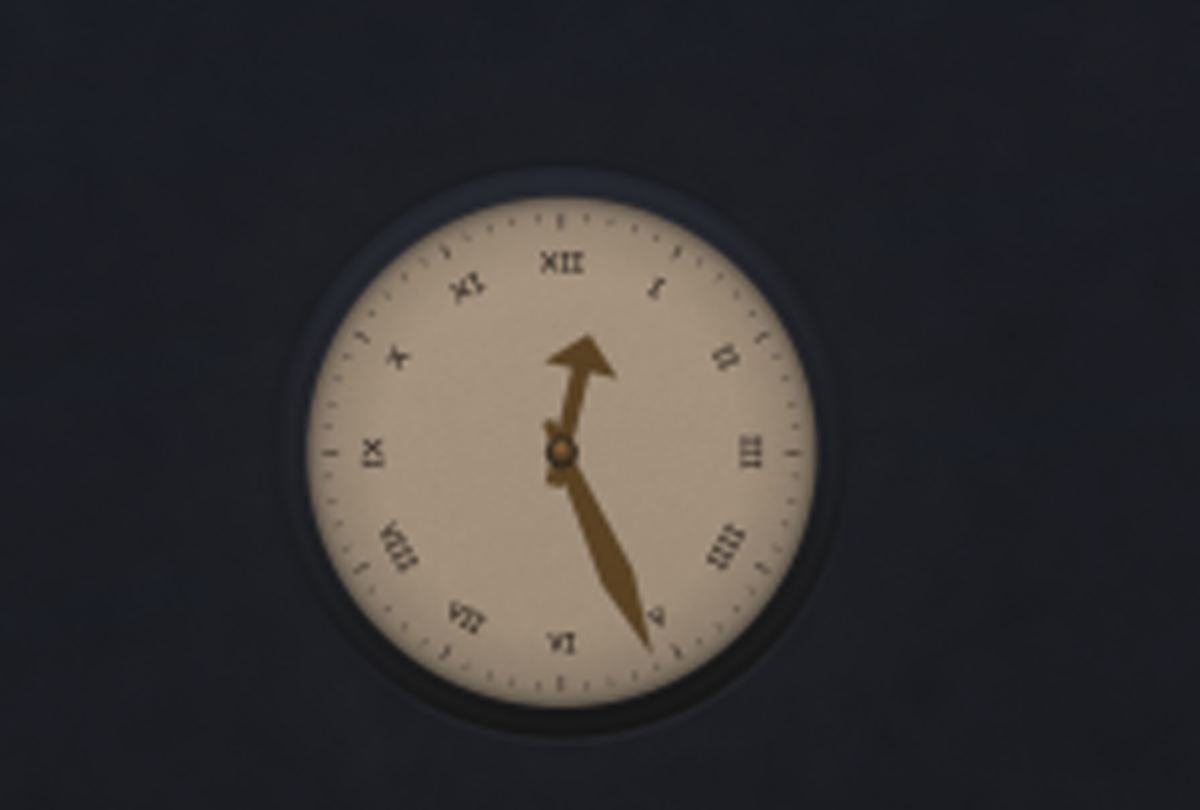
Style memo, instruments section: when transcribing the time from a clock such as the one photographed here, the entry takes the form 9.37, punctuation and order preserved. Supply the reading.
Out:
12.26
